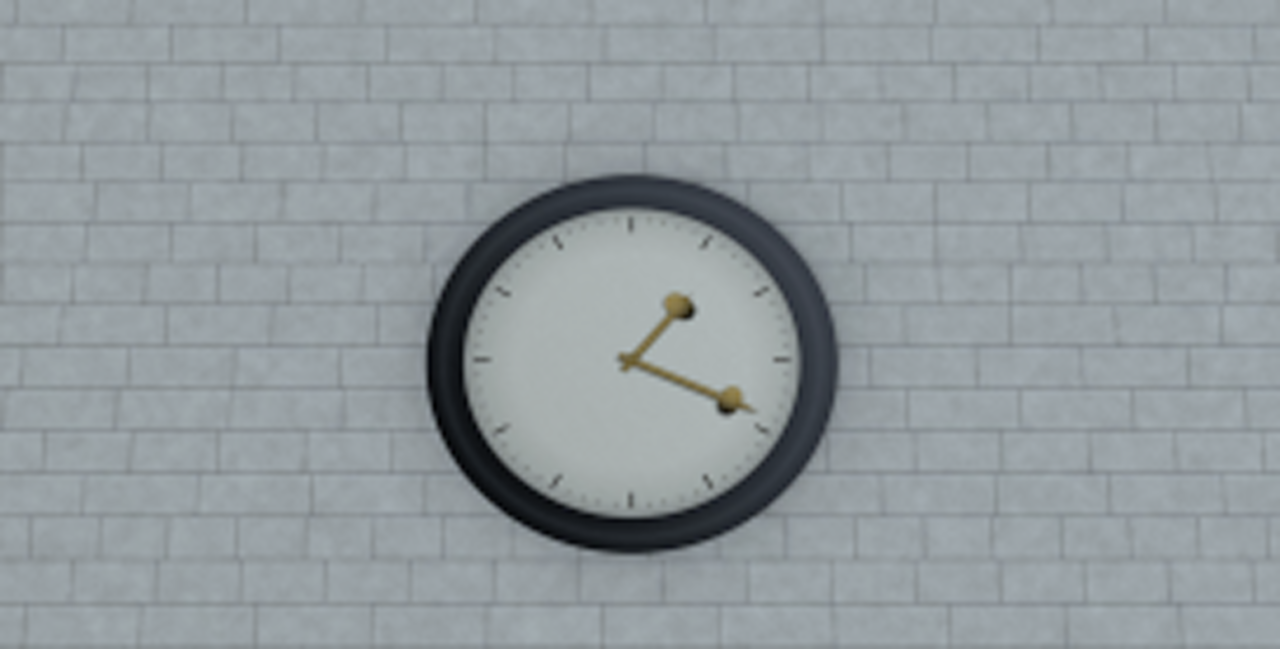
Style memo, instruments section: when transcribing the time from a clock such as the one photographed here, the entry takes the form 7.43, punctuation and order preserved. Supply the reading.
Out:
1.19
